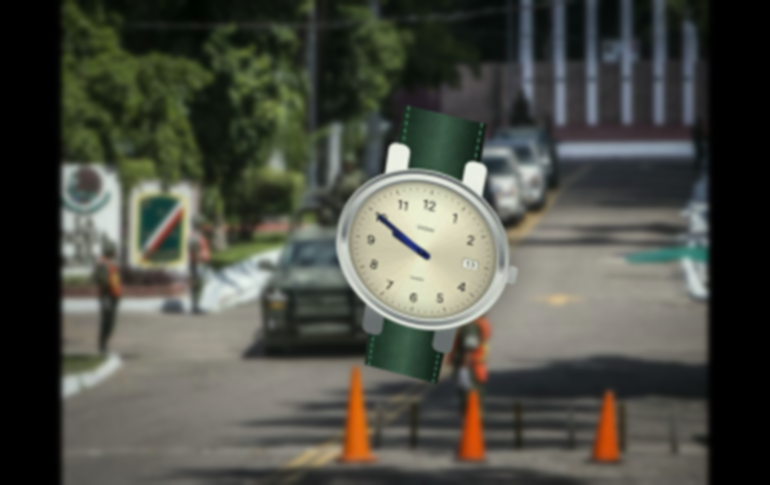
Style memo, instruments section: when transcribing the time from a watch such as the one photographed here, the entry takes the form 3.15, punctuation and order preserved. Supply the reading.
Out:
9.50
